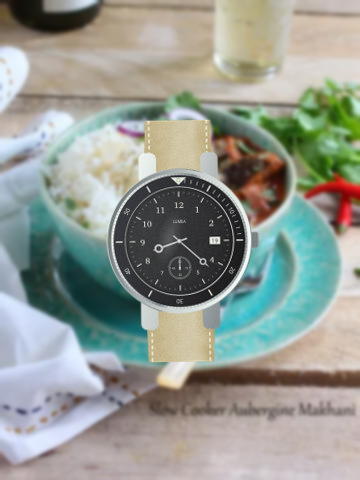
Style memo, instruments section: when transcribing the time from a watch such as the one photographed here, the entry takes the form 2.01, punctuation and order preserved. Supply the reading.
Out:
8.22
